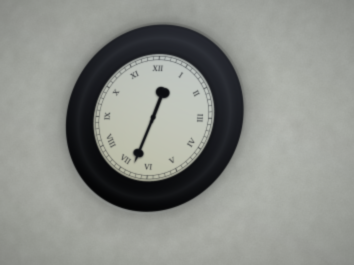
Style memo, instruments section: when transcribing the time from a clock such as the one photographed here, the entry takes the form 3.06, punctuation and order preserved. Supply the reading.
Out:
12.33
